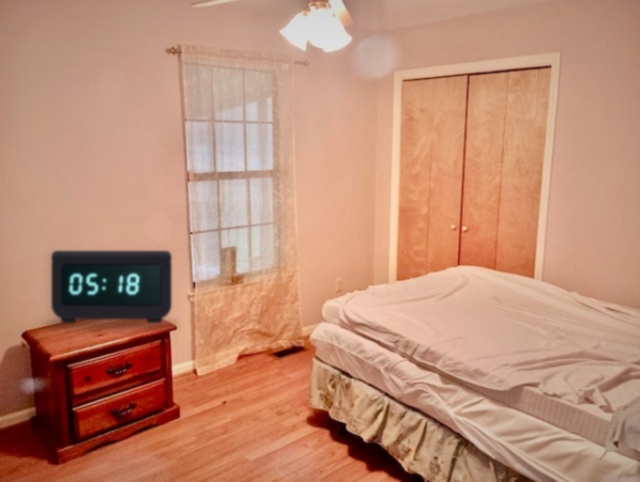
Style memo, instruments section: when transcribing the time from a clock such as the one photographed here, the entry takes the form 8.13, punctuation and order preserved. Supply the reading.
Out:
5.18
